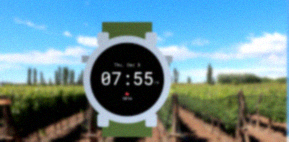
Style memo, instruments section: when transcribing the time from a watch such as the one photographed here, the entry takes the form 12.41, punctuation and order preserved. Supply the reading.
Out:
7.55
